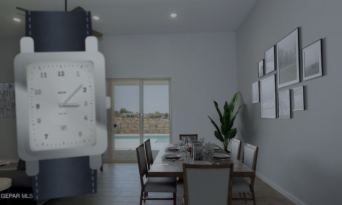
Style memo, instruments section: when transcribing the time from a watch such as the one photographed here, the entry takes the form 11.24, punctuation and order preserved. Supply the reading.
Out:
3.08
